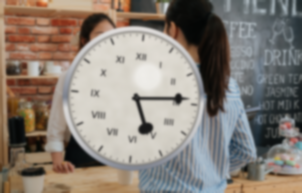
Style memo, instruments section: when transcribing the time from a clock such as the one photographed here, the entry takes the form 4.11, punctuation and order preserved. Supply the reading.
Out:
5.14
